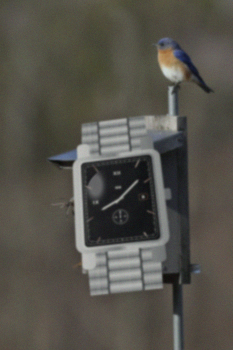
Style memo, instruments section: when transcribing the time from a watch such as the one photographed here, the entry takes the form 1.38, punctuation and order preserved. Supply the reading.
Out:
8.08
